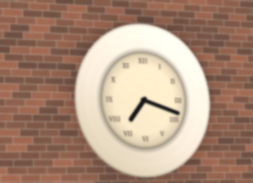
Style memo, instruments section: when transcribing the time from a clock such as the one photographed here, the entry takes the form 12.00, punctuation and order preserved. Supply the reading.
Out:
7.18
